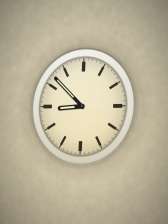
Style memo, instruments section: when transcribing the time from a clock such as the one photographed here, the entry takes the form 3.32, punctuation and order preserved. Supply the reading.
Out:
8.52
